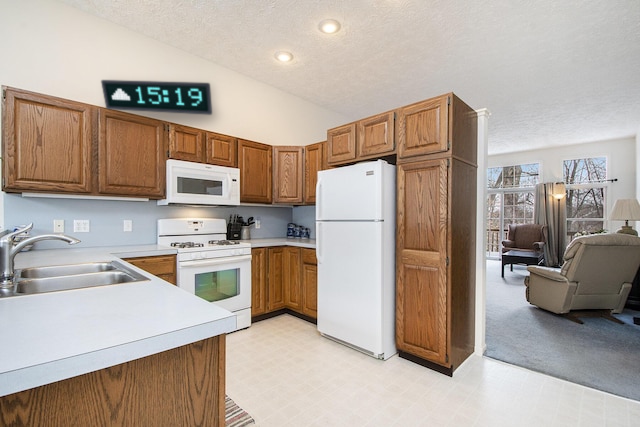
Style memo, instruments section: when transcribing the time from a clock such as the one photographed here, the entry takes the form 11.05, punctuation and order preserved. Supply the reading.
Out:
15.19
